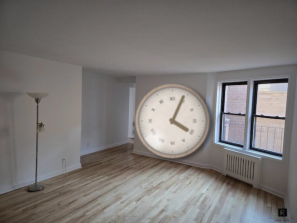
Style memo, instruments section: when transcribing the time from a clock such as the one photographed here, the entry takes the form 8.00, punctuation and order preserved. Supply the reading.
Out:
4.04
